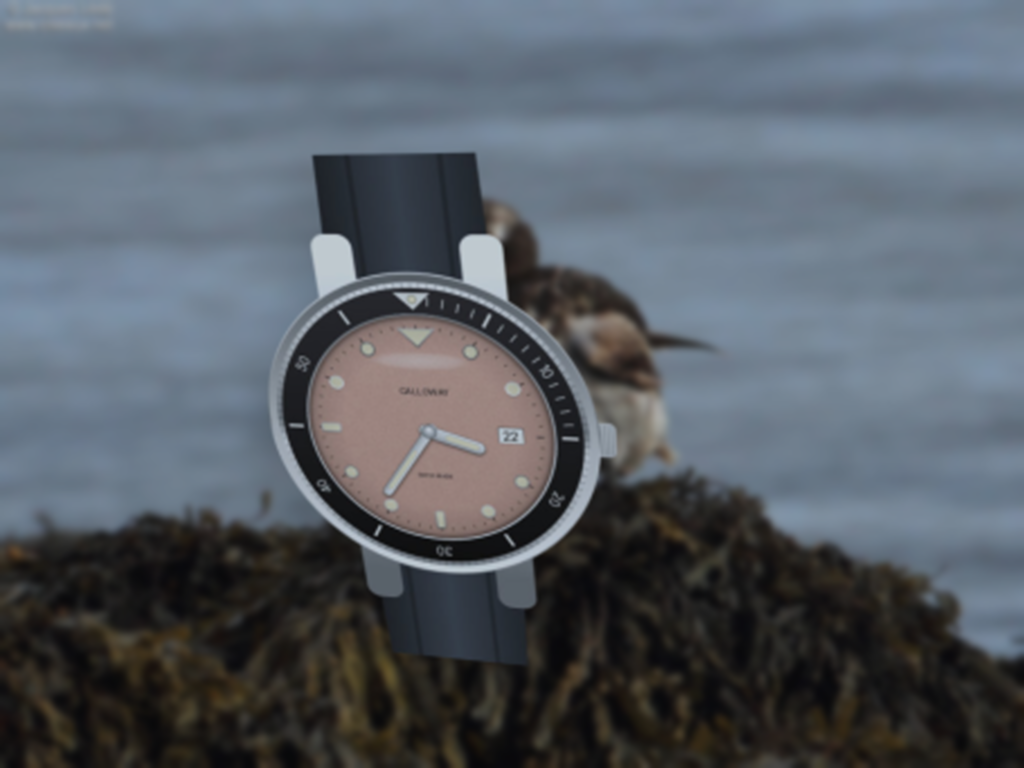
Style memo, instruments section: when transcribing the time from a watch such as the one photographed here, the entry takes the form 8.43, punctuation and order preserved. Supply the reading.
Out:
3.36
